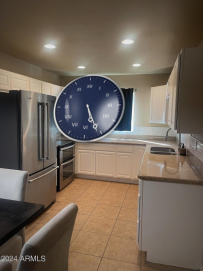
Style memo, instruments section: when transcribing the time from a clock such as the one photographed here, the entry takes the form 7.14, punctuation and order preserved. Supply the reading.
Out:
5.26
